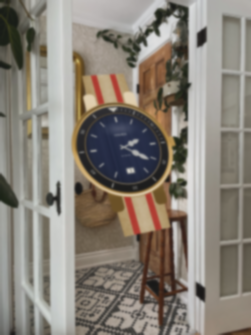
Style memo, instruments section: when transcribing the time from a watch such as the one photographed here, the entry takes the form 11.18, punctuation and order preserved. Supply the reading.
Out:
2.21
